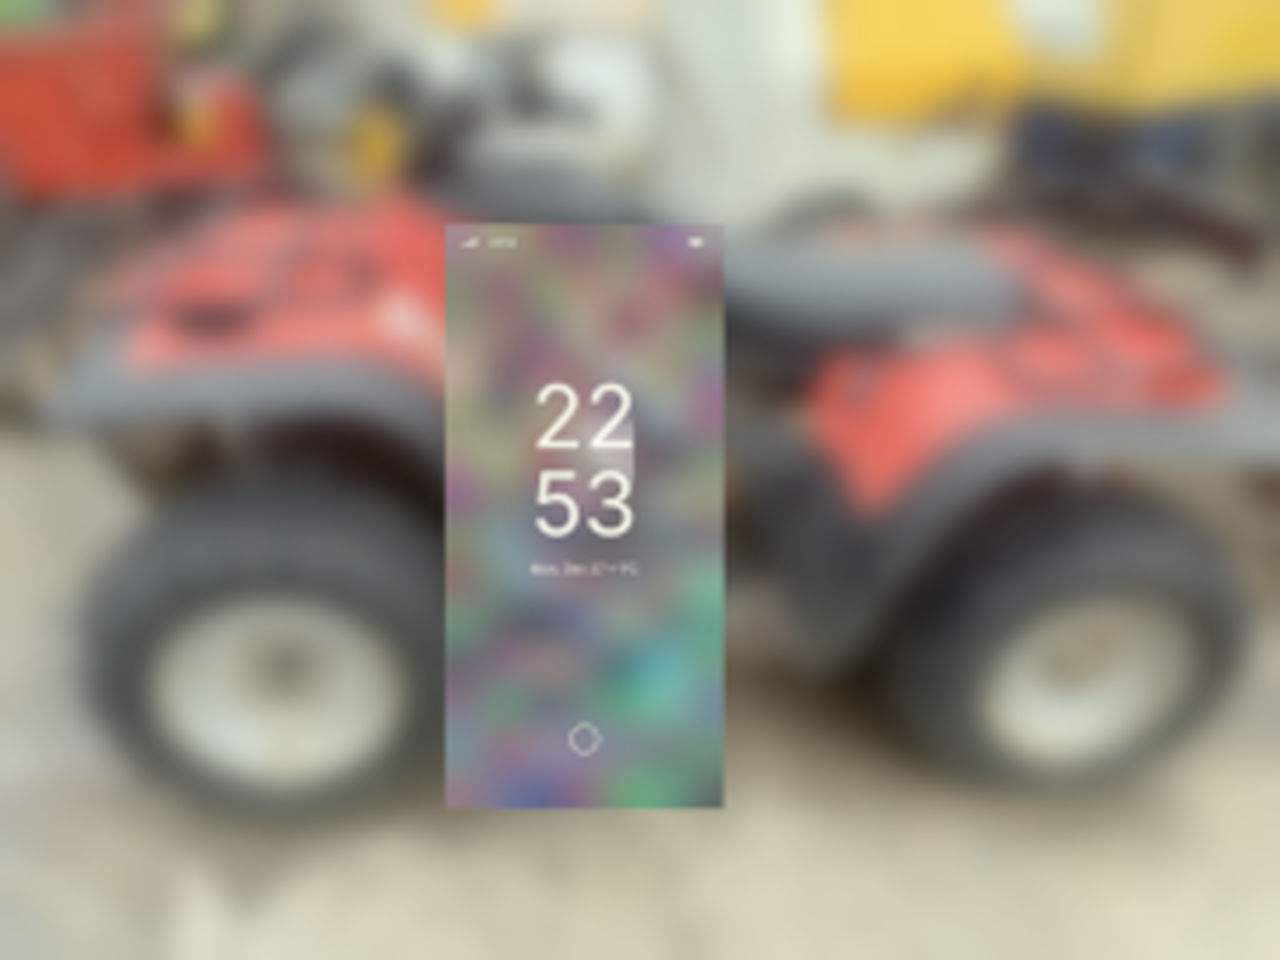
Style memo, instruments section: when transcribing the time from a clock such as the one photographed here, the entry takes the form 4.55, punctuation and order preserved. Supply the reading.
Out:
22.53
